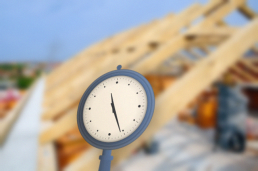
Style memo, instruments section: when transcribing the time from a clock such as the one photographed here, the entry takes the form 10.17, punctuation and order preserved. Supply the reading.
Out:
11.26
